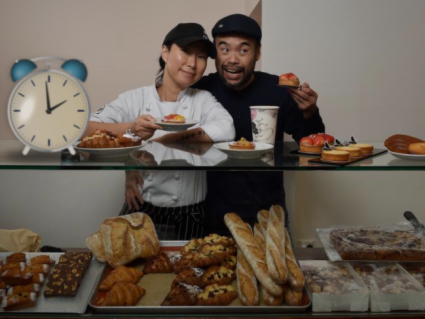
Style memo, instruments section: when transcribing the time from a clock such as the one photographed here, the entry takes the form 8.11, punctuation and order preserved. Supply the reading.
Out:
1.59
